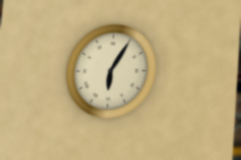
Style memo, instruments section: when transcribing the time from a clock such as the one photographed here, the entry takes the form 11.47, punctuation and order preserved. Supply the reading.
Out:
6.05
